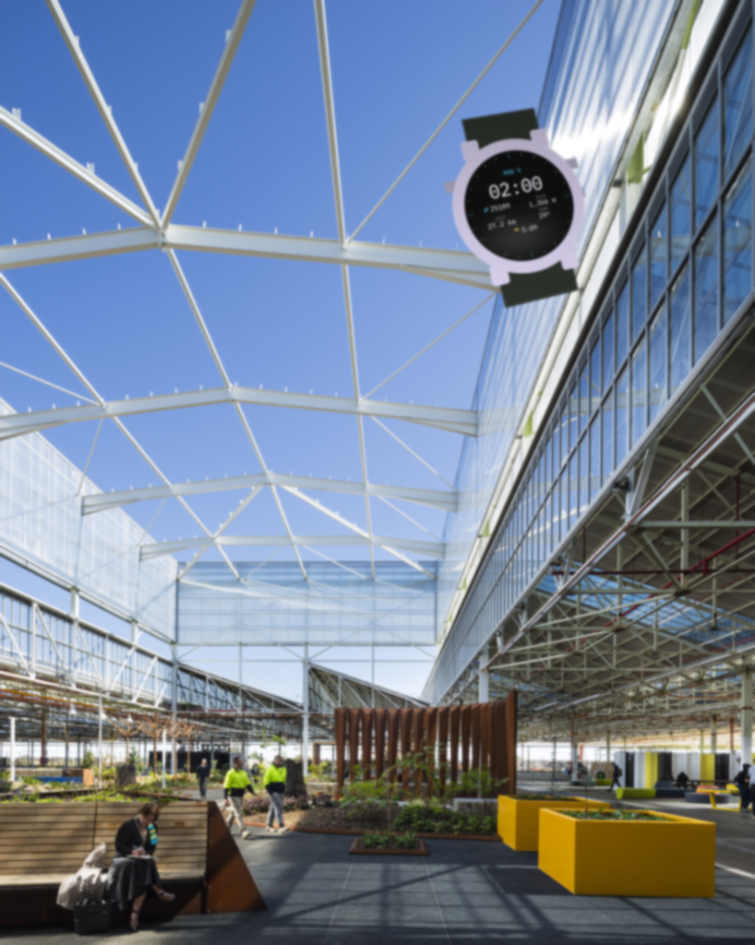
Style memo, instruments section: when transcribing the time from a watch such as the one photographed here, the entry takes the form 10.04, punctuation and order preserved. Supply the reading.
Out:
2.00
